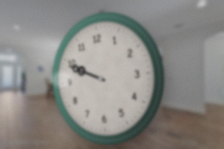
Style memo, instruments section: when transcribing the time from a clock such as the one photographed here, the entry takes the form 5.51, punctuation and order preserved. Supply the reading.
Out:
9.49
